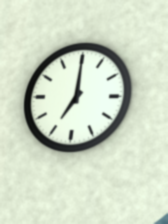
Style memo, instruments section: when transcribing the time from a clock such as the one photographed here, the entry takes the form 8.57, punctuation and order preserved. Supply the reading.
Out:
7.00
